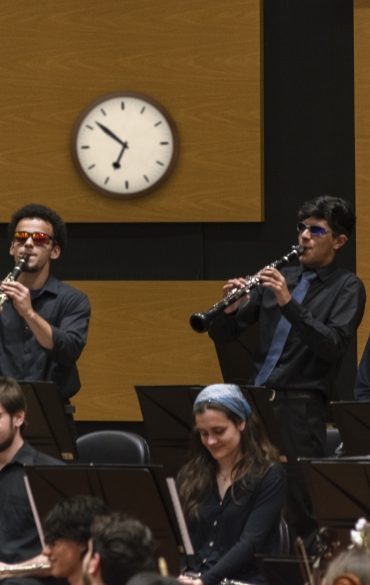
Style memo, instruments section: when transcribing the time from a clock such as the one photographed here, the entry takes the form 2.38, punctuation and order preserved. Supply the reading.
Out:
6.52
